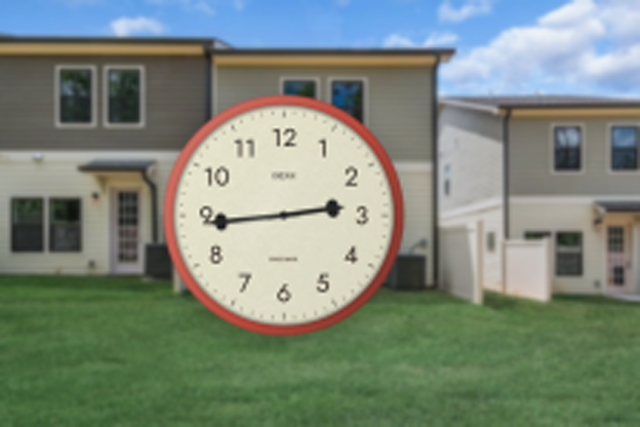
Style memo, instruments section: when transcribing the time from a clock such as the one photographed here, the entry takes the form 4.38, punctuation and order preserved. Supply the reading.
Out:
2.44
